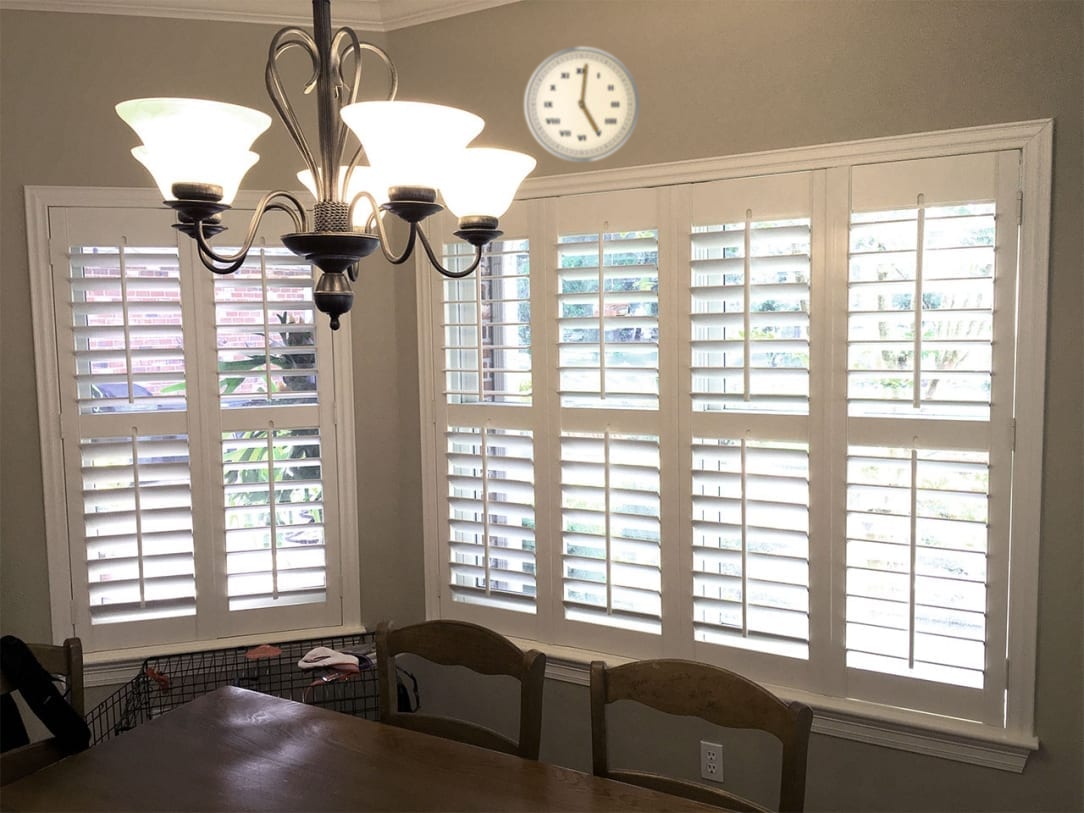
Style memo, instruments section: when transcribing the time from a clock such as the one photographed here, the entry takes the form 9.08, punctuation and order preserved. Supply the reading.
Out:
5.01
